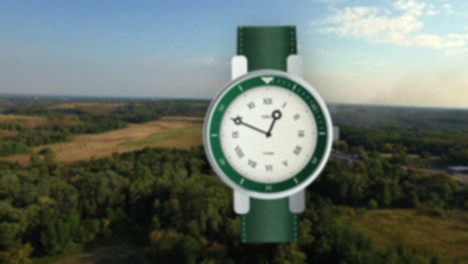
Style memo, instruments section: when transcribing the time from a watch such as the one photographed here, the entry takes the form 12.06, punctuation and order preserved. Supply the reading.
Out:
12.49
